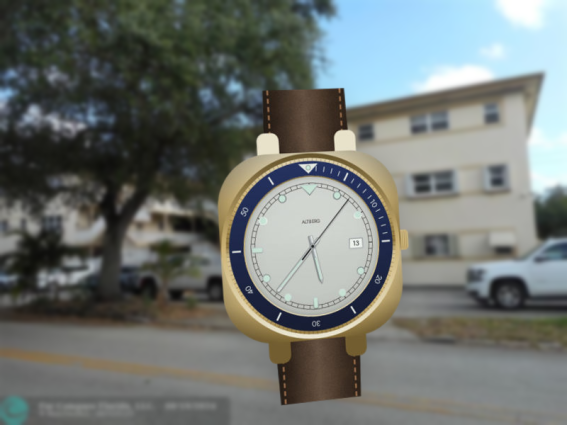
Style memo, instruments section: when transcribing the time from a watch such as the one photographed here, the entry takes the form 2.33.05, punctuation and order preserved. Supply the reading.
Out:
5.37.07
